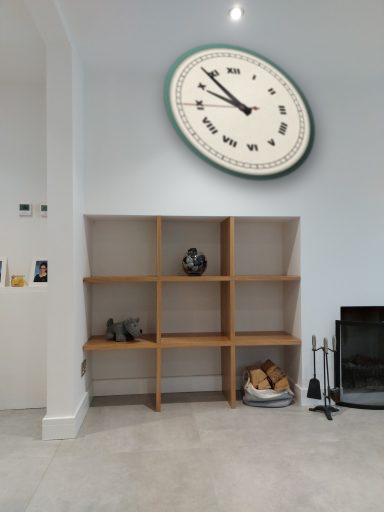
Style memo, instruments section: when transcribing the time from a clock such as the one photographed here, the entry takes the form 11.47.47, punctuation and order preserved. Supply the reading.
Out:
9.53.45
